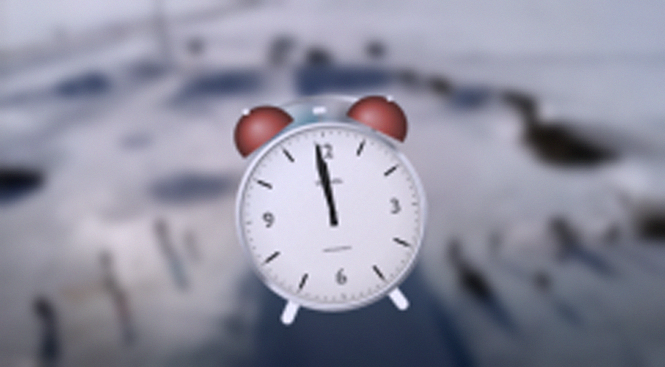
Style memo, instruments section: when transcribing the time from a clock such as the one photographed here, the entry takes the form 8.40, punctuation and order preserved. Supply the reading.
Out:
11.59
